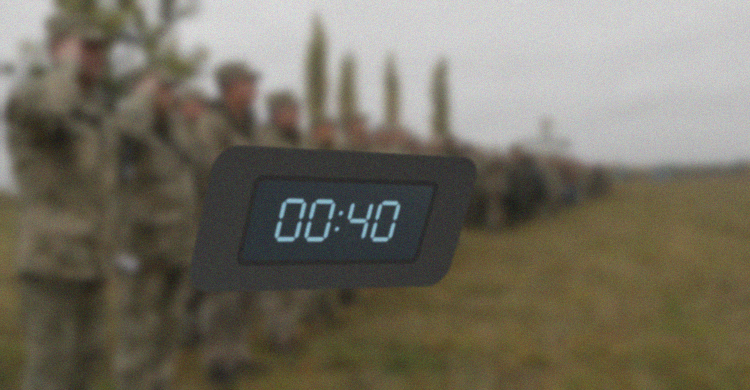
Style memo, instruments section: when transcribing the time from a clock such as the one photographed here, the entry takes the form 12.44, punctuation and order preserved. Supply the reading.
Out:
0.40
